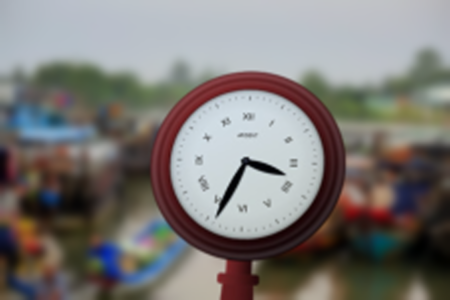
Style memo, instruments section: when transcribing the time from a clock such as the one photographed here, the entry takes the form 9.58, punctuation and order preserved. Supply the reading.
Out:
3.34
